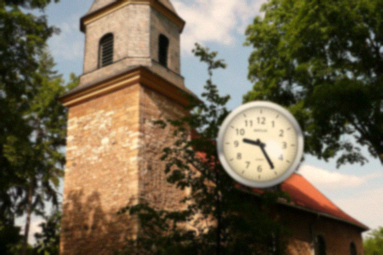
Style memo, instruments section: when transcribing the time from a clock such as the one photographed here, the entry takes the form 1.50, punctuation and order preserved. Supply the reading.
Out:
9.25
